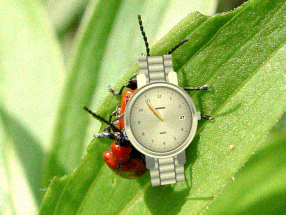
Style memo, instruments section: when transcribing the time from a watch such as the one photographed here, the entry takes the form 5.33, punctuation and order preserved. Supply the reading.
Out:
10.54
